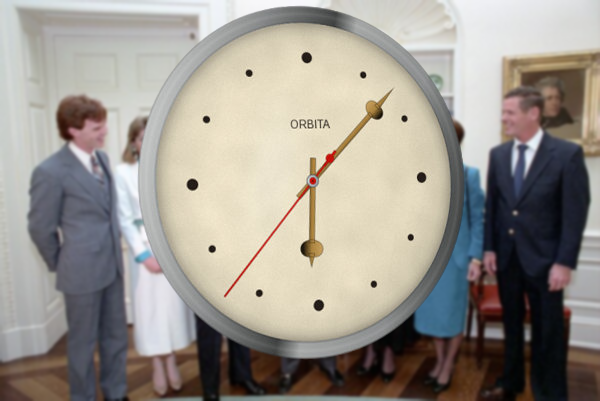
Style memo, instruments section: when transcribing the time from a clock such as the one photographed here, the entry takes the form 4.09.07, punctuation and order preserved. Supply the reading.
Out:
6.07.37
